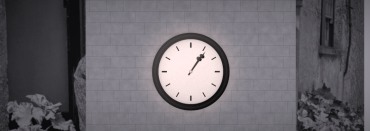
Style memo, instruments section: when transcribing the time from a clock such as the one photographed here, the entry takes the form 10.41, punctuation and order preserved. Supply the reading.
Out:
1.06
